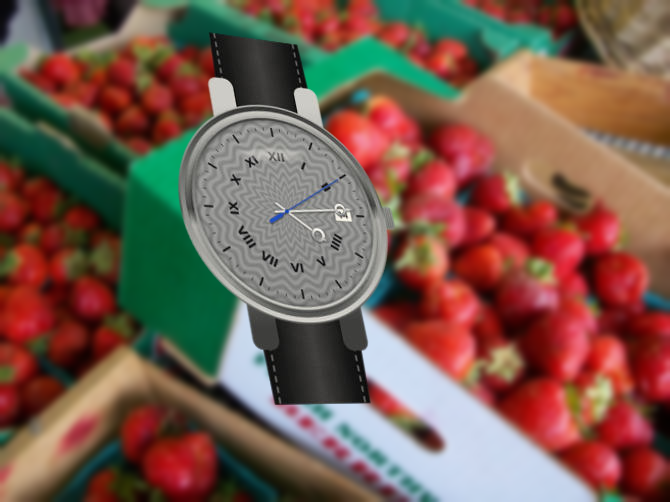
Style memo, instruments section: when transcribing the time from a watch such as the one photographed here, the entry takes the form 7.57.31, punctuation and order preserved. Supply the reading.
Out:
4.14.10
